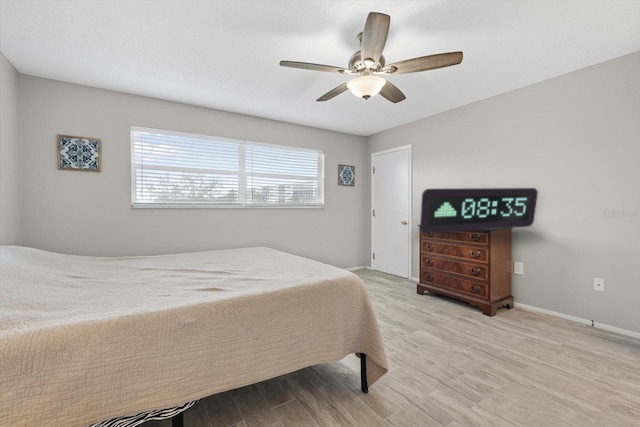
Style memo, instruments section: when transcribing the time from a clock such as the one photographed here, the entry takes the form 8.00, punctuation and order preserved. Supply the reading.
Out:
8.35
